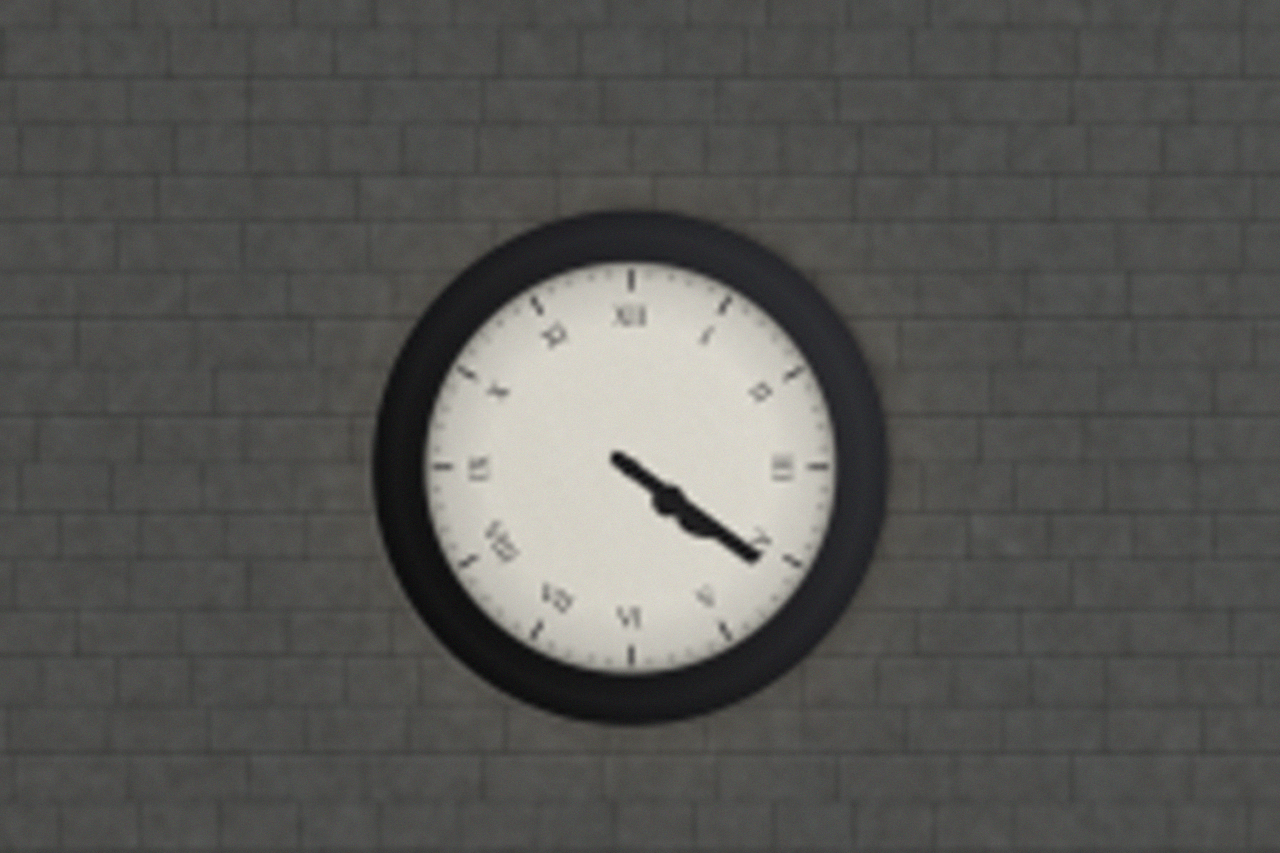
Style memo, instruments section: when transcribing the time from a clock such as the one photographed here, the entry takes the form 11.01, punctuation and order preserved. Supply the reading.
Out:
4.21
